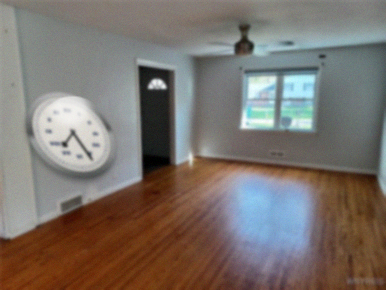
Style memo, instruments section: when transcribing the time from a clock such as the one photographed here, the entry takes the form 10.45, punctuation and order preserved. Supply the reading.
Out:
7.26
